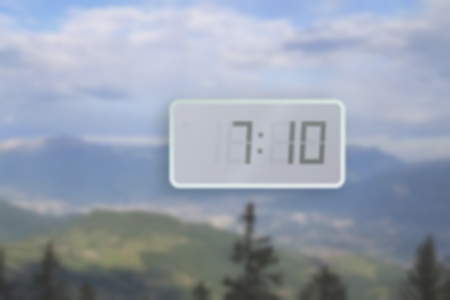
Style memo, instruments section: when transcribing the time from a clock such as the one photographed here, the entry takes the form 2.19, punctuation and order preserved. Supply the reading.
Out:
7.10
